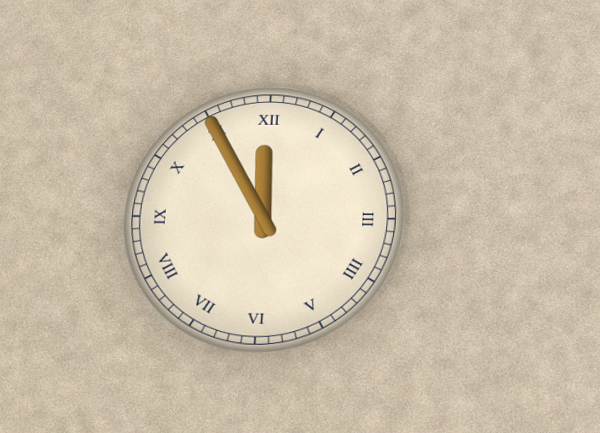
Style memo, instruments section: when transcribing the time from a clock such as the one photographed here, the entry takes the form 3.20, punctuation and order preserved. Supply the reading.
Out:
11.55
